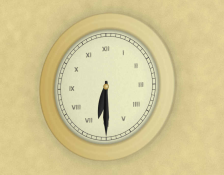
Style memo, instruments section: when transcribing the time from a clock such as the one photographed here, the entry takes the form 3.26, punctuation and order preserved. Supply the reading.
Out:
6.30
